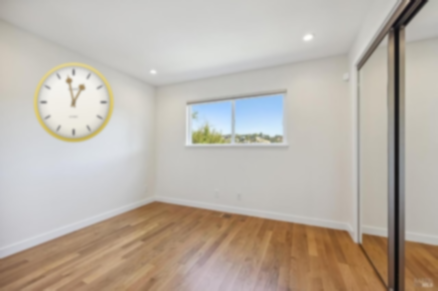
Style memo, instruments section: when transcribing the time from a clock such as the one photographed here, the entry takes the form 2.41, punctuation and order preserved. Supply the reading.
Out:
12.58
